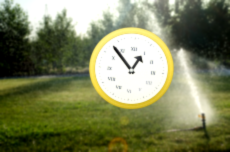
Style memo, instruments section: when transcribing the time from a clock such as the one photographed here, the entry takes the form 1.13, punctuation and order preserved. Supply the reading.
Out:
12.53
